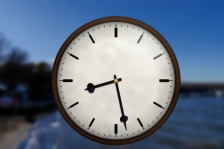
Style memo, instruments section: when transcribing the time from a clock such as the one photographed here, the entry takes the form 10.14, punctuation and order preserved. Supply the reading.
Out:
8.28
